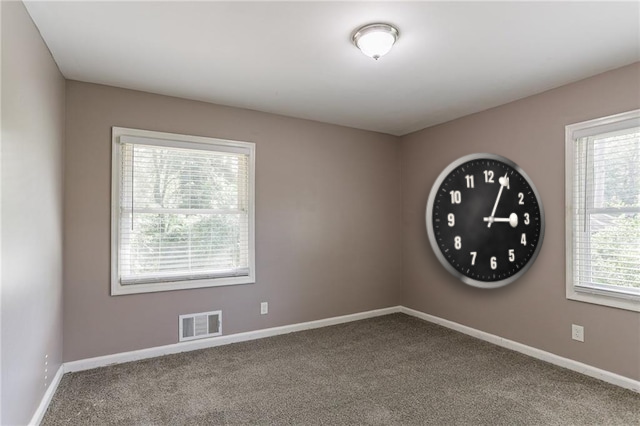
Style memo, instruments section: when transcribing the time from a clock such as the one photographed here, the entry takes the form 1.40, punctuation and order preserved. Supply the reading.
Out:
3.04
